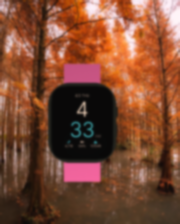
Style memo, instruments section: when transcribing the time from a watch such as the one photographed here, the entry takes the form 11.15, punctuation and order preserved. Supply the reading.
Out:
4.33
